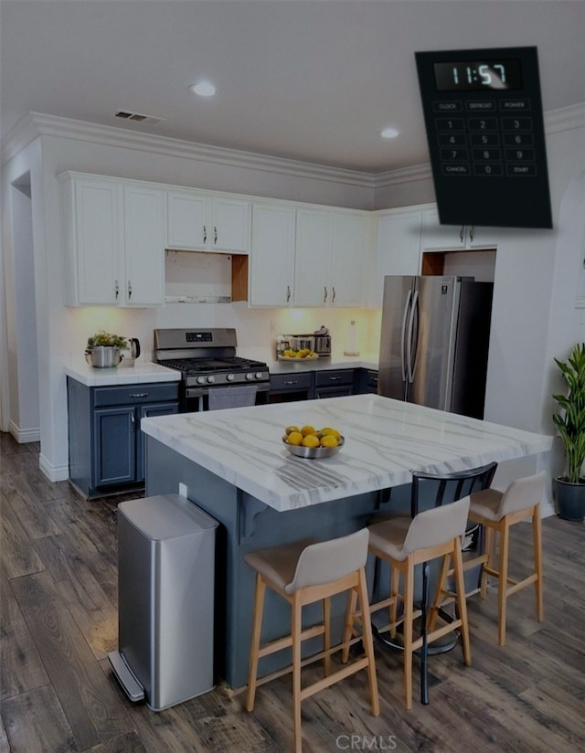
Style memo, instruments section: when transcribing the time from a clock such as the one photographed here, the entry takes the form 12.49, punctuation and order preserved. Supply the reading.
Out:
11.57
